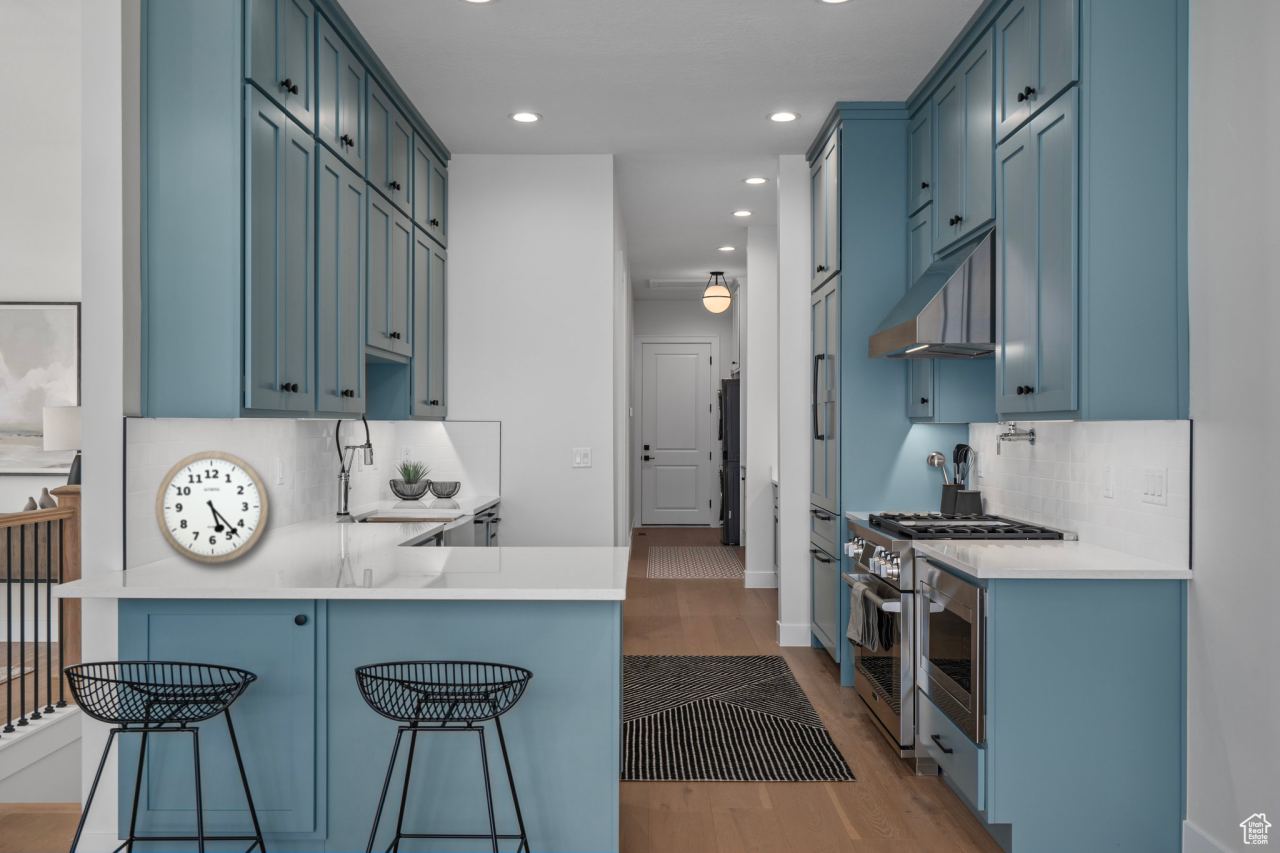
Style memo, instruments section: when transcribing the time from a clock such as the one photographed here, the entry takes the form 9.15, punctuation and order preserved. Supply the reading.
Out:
5.23
